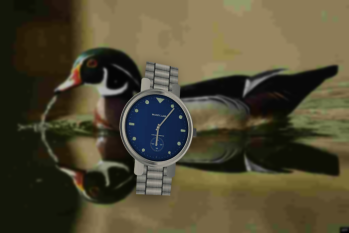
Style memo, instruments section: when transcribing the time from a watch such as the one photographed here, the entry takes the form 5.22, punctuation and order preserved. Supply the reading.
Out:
6.06
